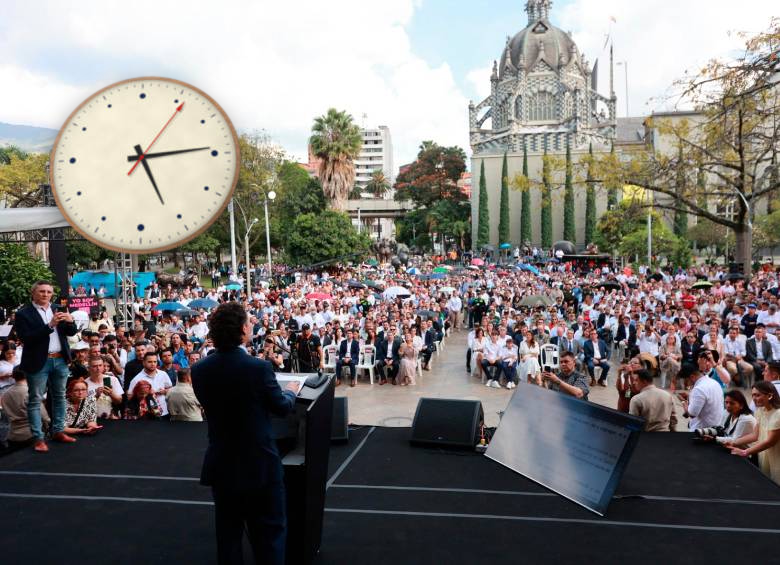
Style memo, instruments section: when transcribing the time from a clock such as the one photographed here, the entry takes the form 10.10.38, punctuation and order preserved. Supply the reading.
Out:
5.14.06
